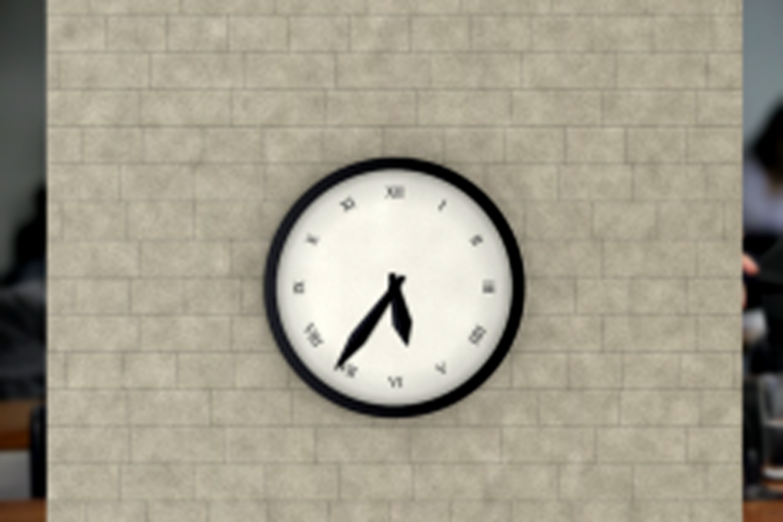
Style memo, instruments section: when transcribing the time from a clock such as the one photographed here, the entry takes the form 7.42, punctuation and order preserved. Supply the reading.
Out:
5.36
